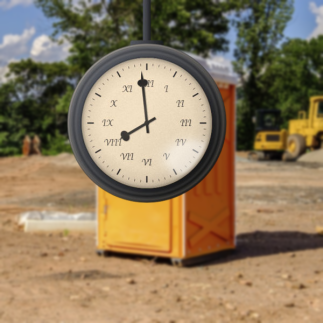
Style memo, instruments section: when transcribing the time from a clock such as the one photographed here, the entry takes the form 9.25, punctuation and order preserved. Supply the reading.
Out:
7.59
